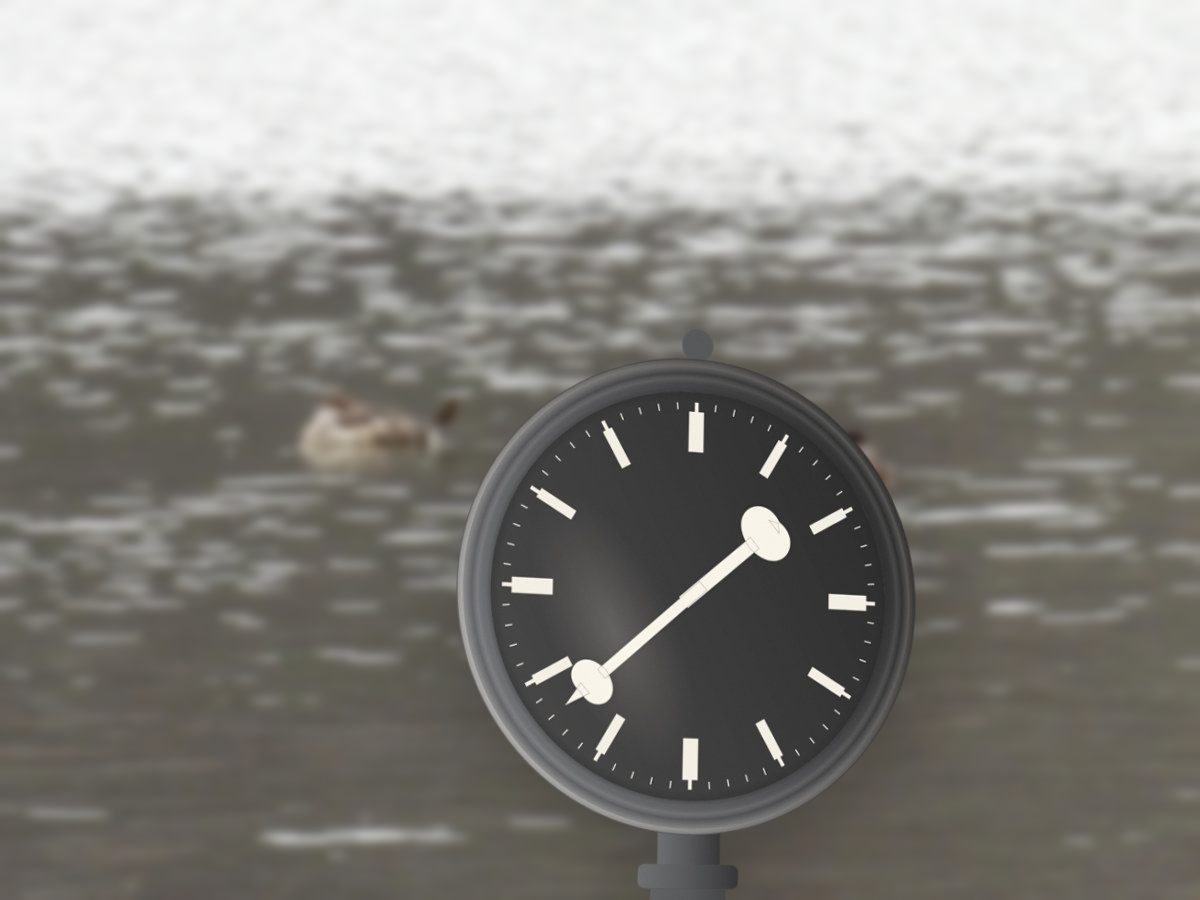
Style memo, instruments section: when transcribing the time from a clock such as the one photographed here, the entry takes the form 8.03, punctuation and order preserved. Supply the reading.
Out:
1.38
